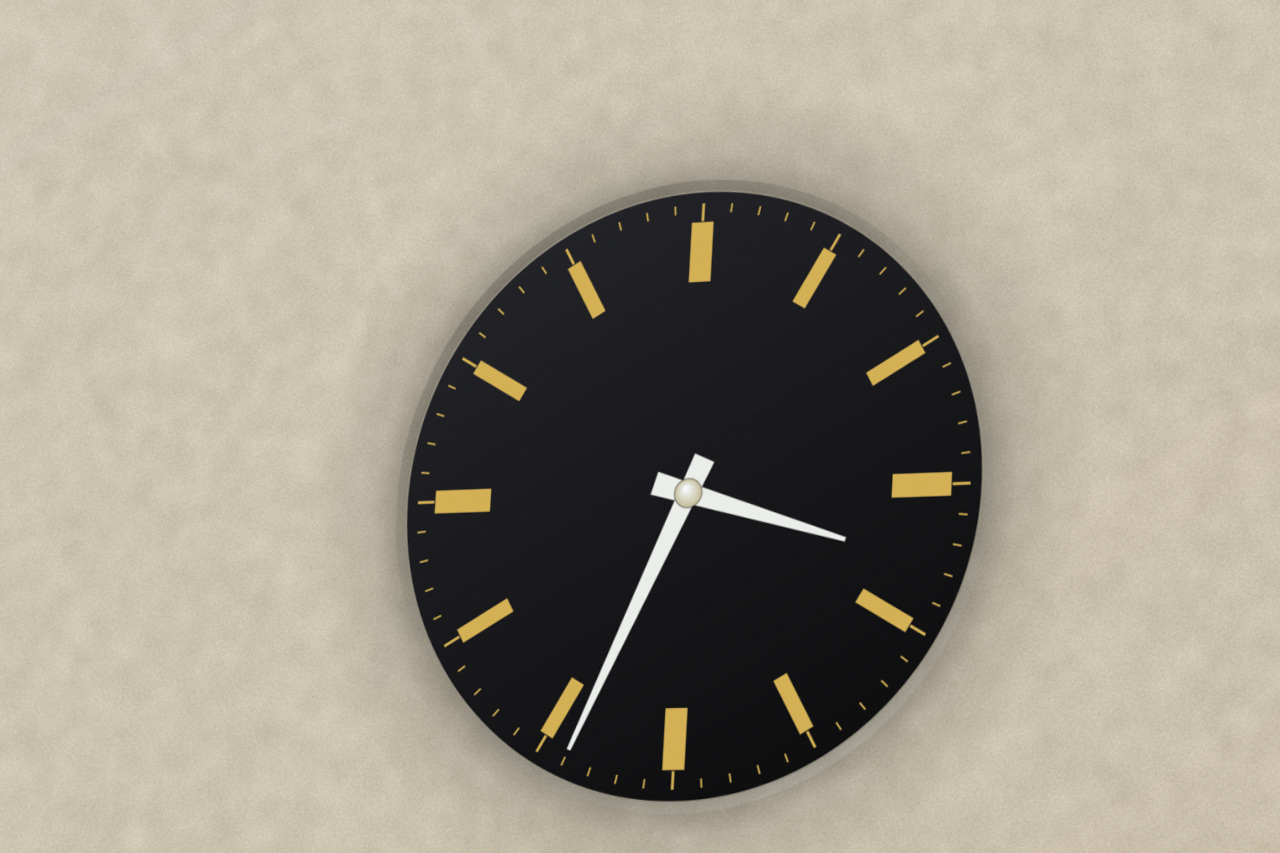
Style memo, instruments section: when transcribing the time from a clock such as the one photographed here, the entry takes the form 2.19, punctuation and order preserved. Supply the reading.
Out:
3.34
